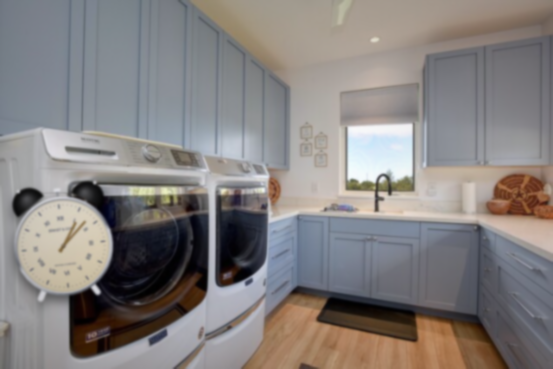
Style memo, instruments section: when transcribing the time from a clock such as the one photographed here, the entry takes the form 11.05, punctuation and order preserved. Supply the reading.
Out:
1.08
